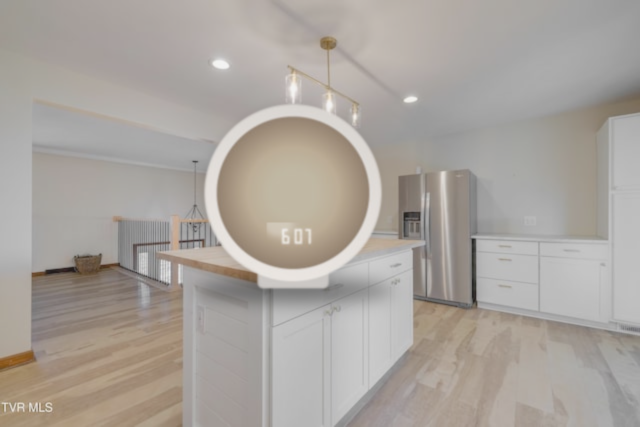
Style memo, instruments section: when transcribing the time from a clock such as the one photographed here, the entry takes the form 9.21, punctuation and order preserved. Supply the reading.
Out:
6.07
